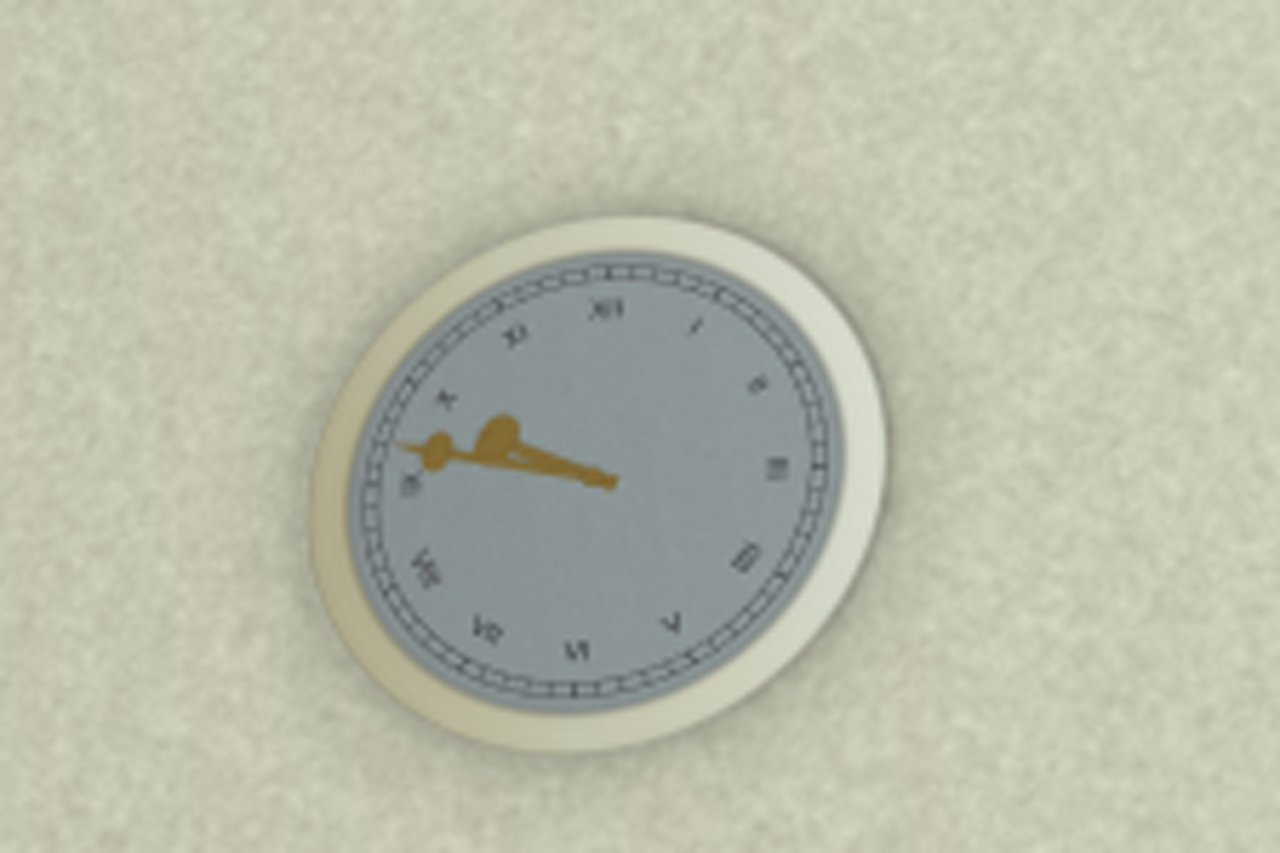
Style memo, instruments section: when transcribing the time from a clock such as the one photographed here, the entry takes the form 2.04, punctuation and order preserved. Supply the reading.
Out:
9.47
